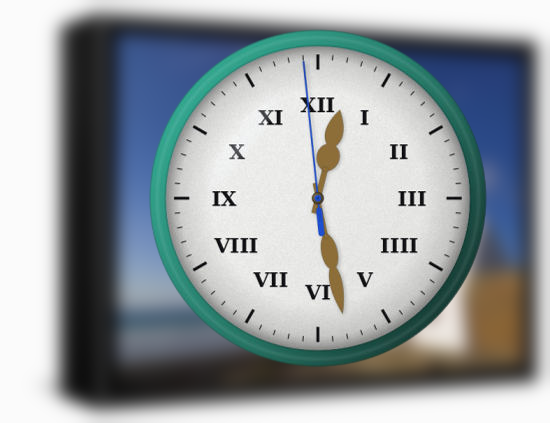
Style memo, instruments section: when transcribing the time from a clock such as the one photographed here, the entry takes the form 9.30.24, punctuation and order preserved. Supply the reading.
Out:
12.27.59
